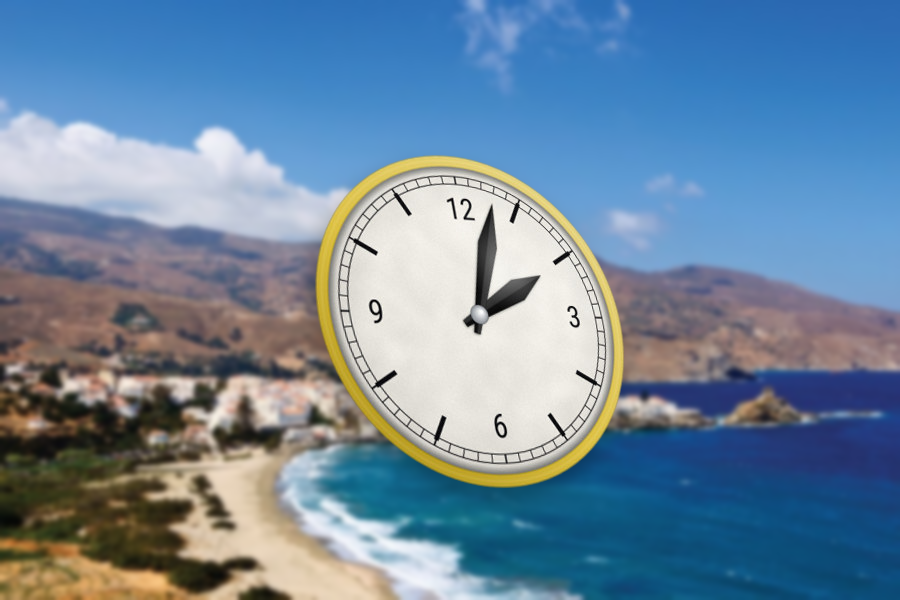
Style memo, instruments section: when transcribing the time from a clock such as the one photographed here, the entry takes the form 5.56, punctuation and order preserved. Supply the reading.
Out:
2.03
